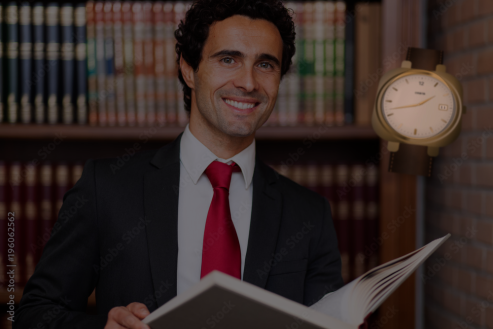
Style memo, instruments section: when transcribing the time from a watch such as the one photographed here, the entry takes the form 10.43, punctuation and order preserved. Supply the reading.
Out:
1.42
